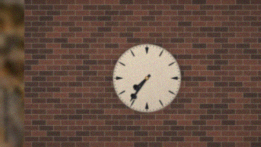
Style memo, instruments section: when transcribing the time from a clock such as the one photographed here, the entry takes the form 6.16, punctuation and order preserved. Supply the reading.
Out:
7.36
